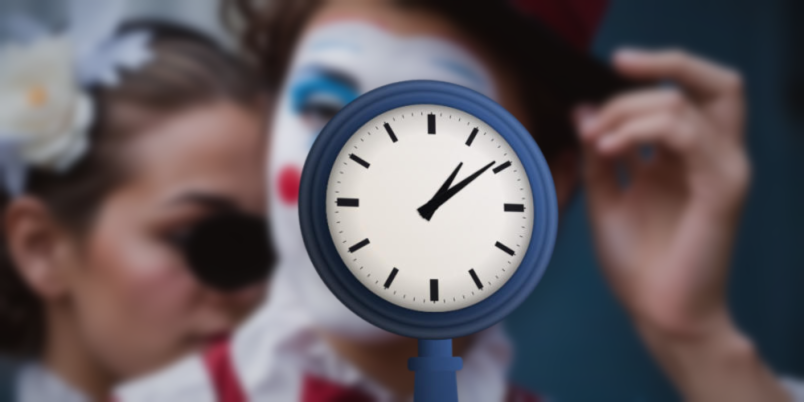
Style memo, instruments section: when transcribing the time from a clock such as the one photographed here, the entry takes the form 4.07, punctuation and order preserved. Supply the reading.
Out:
1.09
